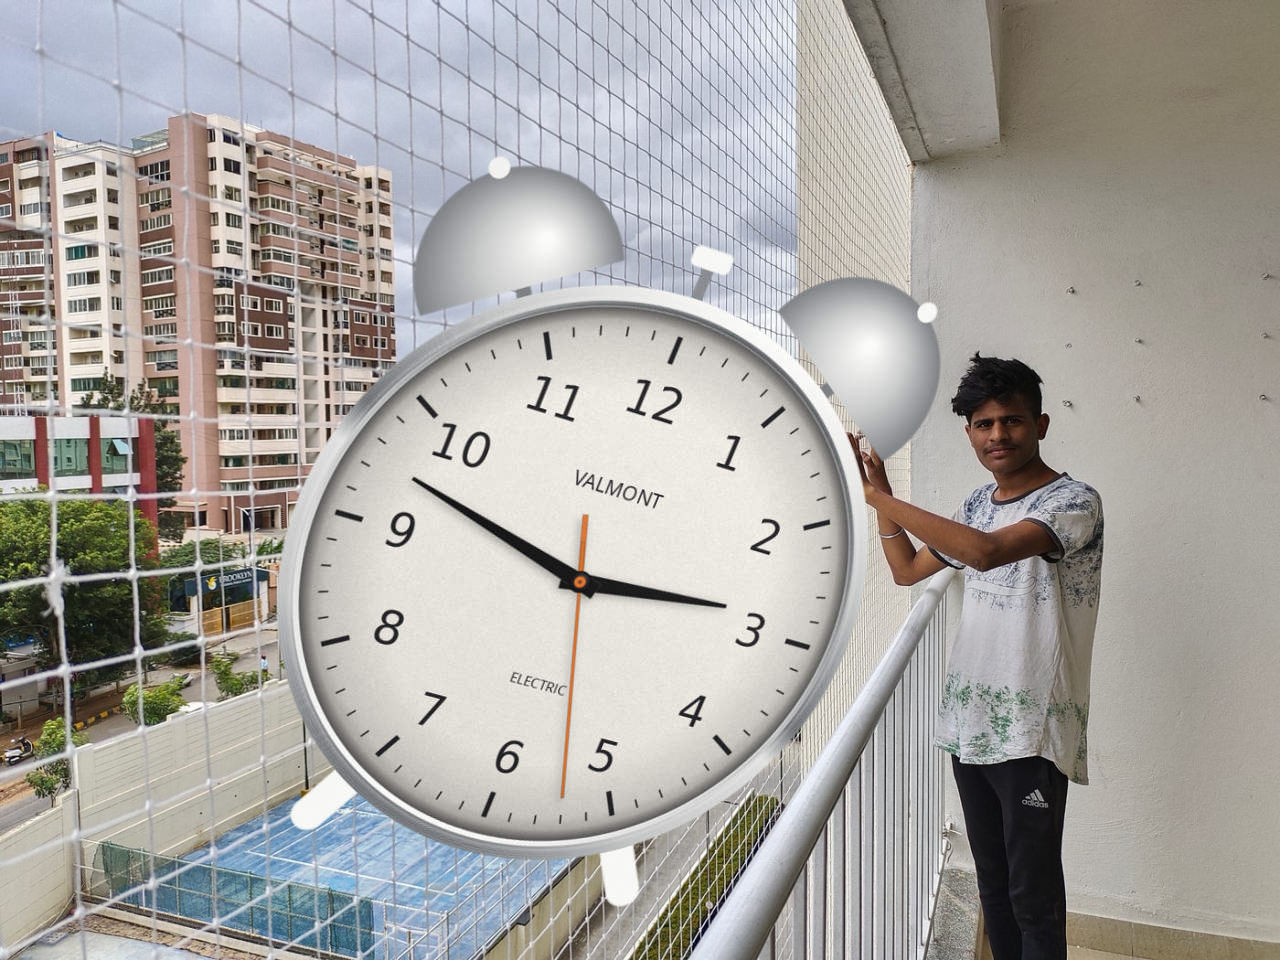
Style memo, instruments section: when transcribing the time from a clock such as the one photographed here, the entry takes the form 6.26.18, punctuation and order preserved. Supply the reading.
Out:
2.47.27
